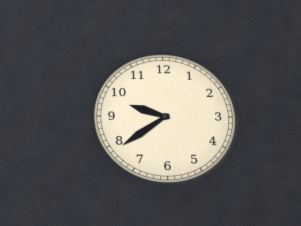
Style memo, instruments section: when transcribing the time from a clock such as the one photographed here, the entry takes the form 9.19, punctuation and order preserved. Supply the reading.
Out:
9.39
